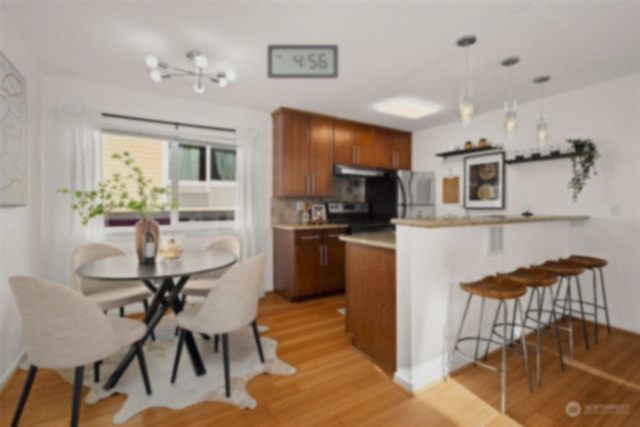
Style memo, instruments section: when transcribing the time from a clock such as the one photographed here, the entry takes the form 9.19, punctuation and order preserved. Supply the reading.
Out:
4.56
